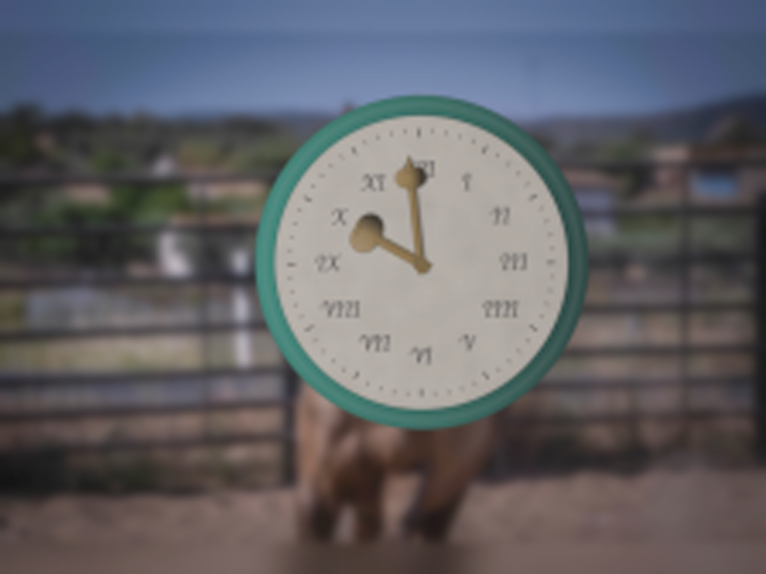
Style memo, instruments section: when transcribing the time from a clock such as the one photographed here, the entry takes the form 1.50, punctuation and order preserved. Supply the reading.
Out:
9.59
